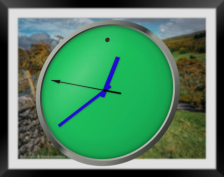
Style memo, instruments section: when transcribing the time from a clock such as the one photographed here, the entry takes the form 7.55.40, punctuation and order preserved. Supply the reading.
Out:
12.38.47
